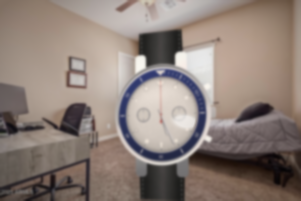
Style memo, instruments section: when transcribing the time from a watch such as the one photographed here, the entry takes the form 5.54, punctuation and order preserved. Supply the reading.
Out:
5.26
